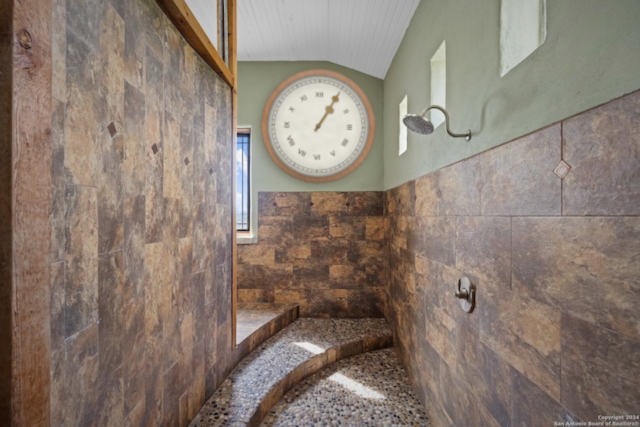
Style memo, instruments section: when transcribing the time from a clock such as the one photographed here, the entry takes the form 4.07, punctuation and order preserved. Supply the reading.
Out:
1.05
